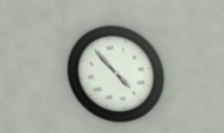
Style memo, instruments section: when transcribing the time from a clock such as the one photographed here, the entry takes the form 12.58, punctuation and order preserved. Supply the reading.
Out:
4.55
